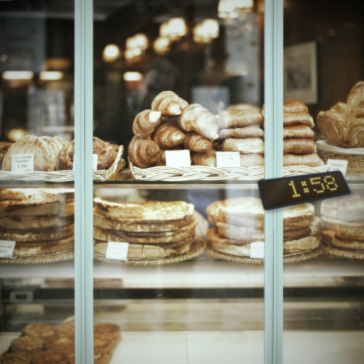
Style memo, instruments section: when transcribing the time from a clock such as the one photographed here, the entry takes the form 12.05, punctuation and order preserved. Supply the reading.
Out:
1.58
